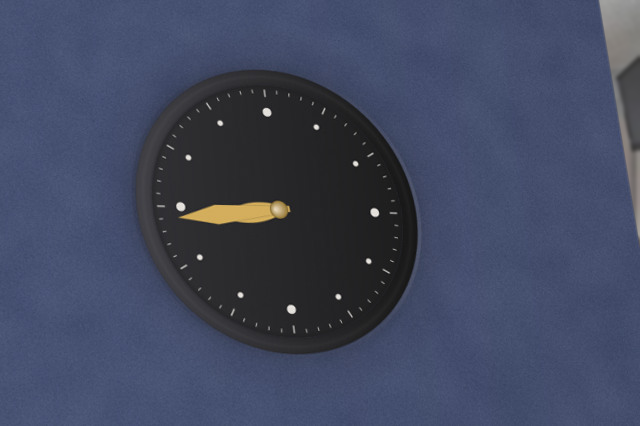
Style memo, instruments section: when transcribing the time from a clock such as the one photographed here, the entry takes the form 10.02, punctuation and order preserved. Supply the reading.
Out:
8.44
